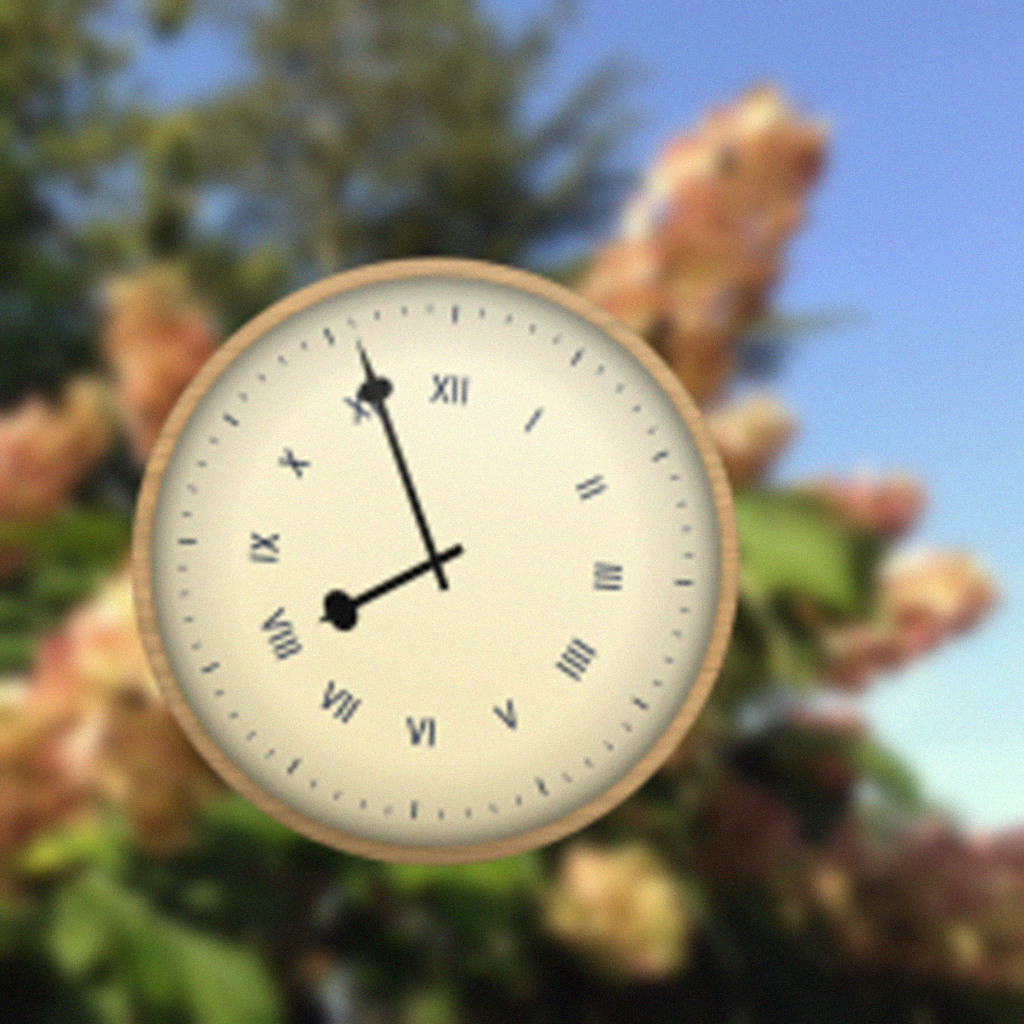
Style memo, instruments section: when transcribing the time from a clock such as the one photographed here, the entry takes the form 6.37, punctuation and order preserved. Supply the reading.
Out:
7.56
